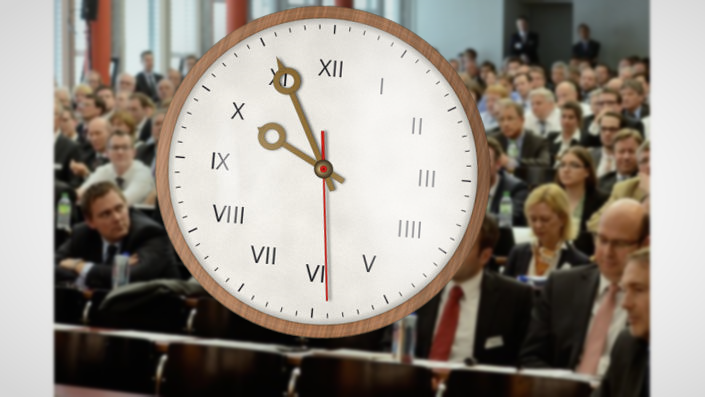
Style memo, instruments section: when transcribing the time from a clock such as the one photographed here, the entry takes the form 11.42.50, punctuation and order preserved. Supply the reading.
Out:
9.55.29
